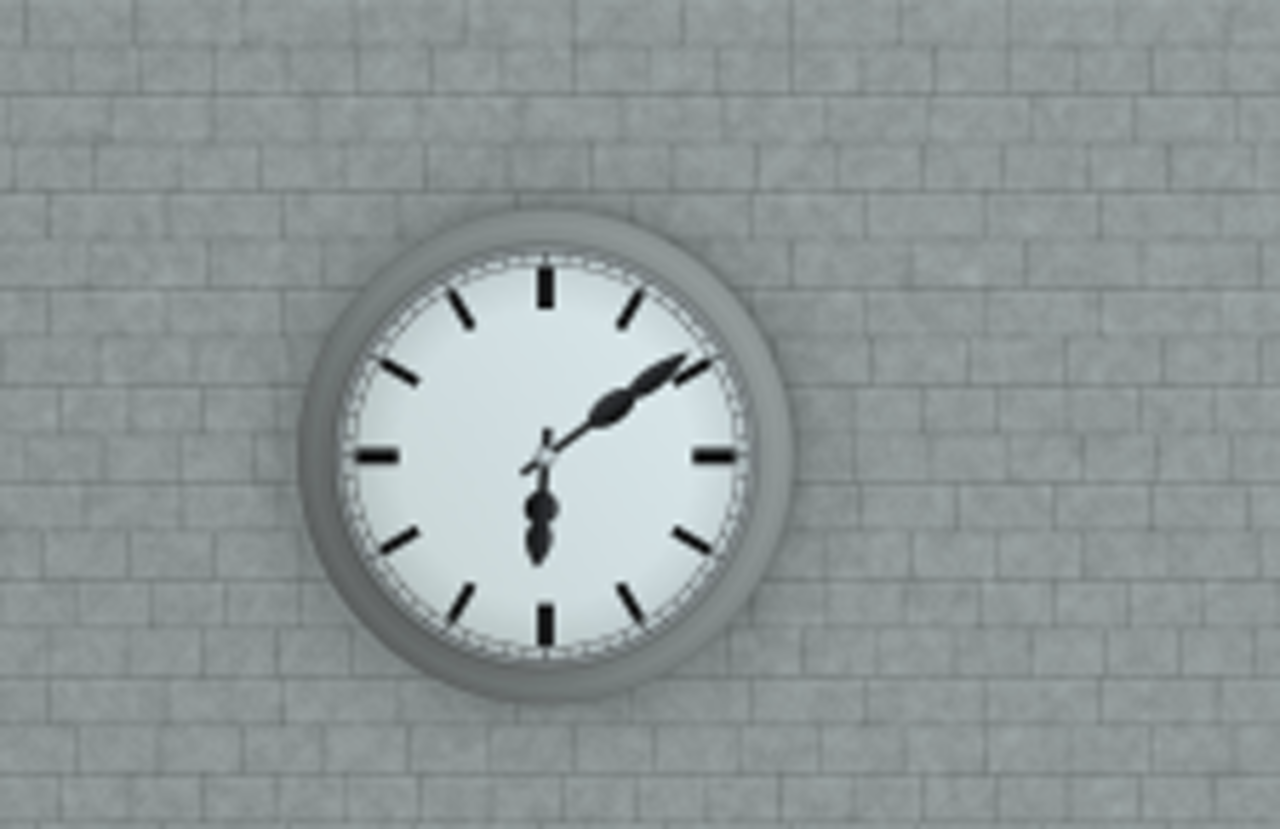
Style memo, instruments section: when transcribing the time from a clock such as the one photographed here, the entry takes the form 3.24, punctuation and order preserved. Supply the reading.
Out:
6.09
